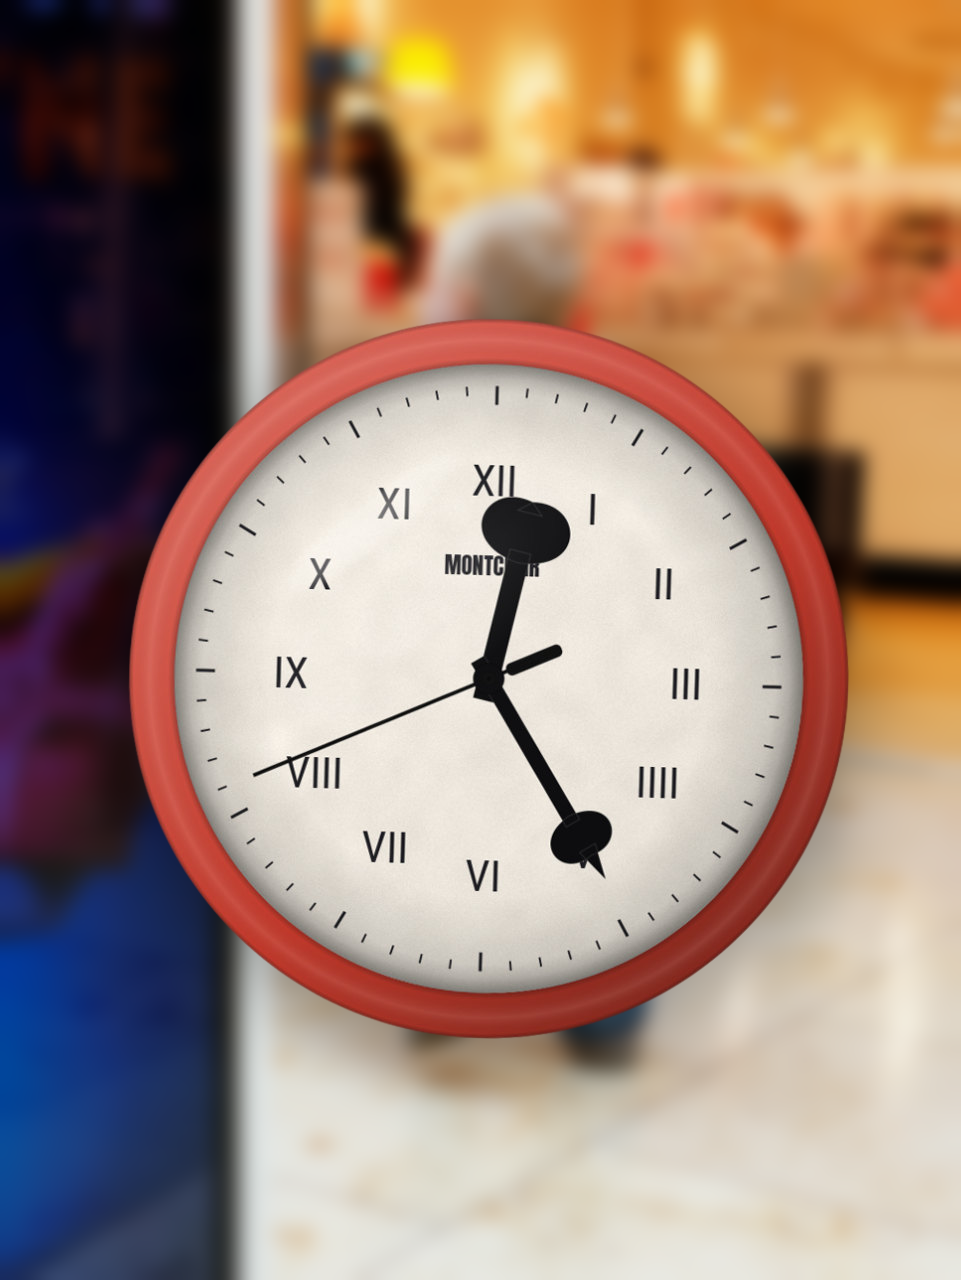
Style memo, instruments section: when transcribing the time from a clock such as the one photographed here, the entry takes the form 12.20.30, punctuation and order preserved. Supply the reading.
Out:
12.24.41
